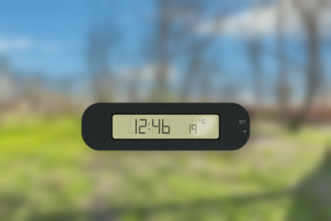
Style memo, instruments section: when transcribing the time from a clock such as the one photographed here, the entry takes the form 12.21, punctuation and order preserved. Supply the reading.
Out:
12.46
